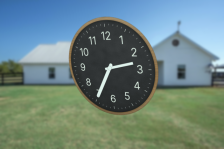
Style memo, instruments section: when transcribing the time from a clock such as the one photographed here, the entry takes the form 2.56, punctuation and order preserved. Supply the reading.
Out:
2.35
